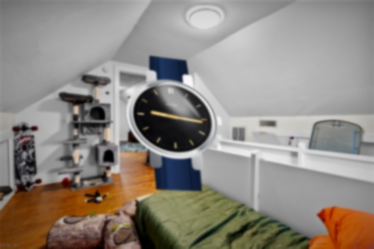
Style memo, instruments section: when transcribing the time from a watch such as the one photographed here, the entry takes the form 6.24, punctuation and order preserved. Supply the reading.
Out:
9.16
